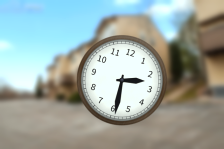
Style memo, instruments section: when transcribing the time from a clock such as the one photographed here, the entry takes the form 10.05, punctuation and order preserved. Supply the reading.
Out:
2.29
